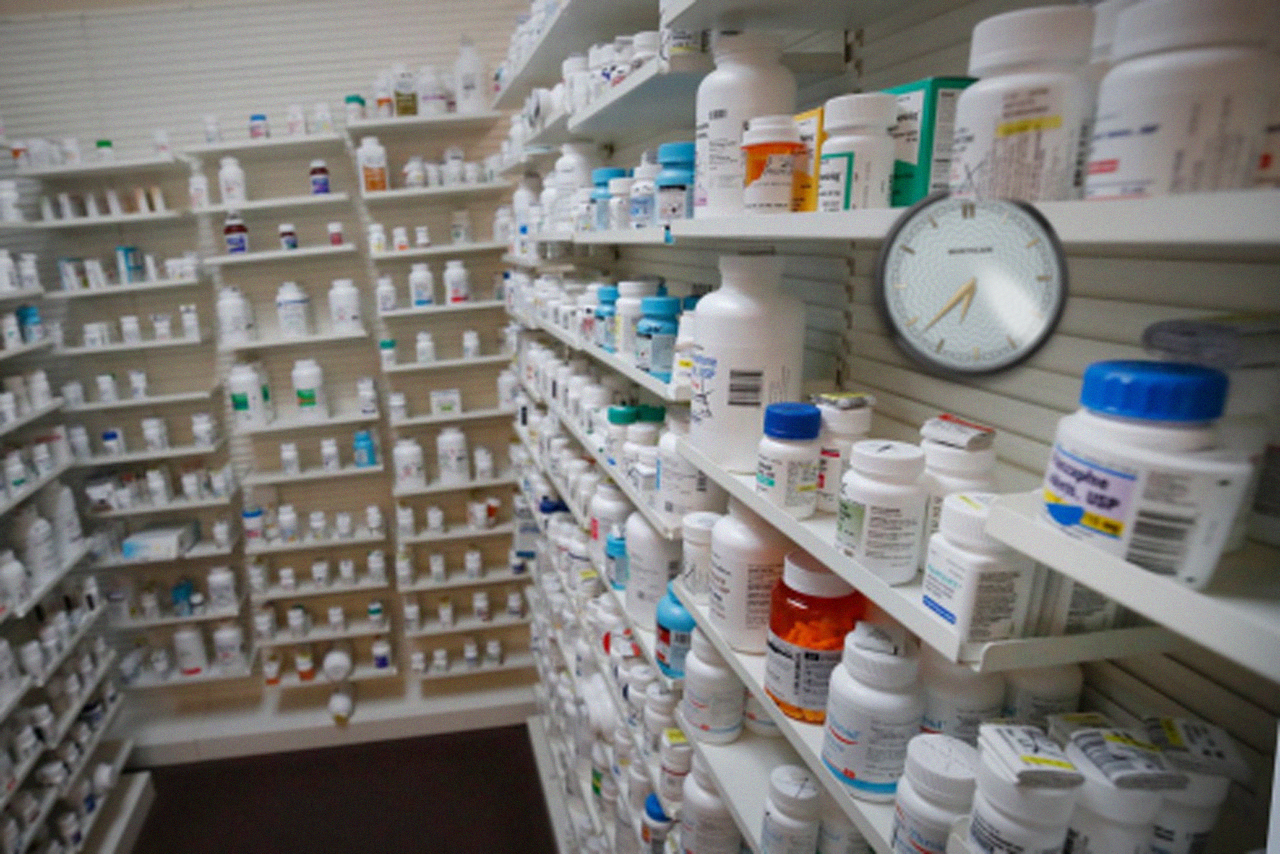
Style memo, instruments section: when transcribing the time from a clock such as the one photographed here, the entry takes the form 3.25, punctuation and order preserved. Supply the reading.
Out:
6.38
